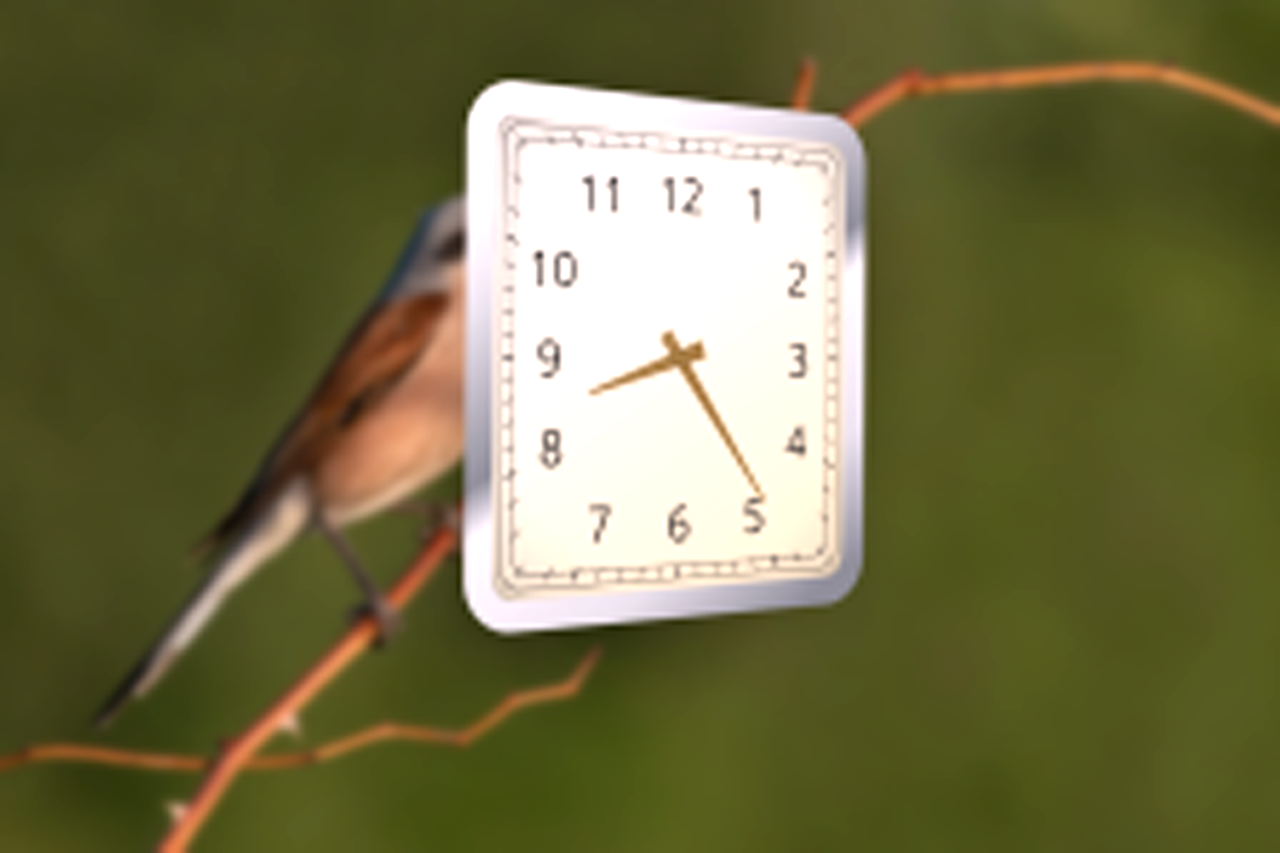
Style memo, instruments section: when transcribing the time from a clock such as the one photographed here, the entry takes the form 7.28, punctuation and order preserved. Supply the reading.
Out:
8.24
